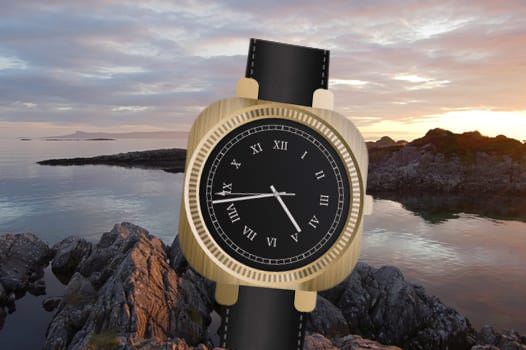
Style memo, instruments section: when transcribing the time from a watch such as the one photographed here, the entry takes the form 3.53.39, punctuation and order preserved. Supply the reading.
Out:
4.42.44
